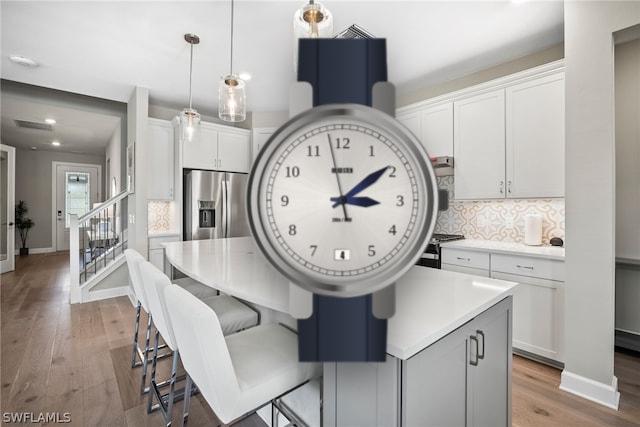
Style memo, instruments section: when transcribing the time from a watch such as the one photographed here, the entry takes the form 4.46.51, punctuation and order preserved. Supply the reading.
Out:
3.08.58
